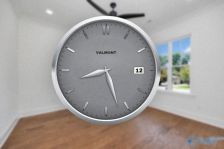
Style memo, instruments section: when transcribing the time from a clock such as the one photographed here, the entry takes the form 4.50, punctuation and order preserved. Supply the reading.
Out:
8.27
